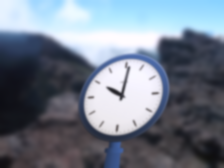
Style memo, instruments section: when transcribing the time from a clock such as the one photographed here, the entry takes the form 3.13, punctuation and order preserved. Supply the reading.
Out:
10.01
